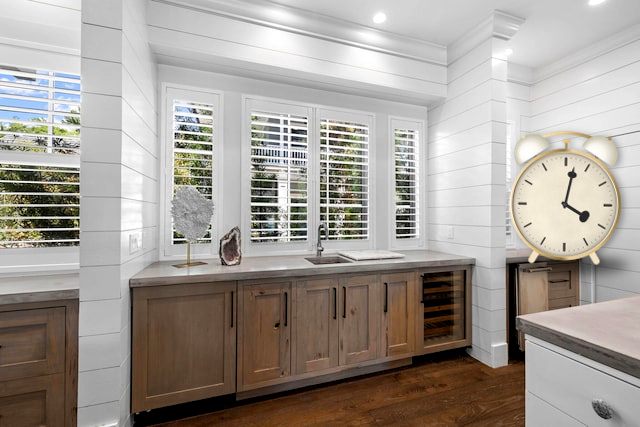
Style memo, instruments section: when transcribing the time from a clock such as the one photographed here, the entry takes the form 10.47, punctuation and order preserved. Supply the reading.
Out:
4.02
